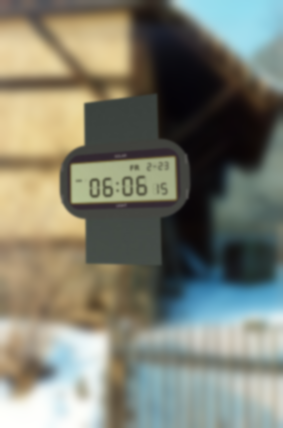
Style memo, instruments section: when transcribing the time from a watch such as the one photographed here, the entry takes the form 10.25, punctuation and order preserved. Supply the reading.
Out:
6.06
